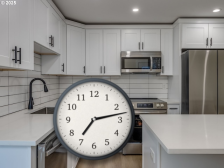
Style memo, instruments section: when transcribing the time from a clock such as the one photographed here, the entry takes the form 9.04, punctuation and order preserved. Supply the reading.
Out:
7.13
